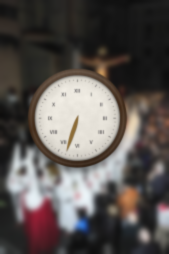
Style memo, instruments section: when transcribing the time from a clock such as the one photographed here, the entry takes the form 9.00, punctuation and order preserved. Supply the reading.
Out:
6.33
